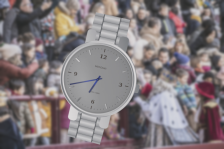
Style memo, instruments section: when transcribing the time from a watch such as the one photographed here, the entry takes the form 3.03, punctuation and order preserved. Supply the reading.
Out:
6.41
